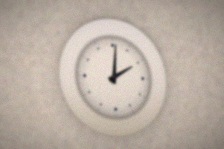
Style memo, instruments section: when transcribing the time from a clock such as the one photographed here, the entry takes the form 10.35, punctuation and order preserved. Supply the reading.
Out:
2.01
